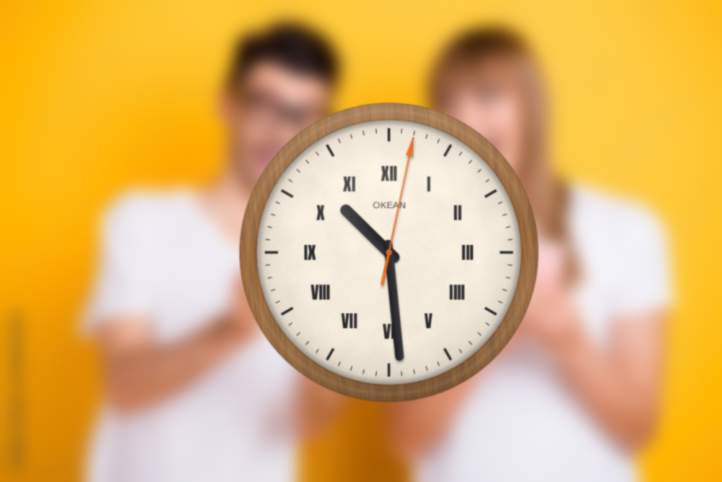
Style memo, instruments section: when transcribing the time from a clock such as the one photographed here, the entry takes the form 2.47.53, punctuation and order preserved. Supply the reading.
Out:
10.29.02
